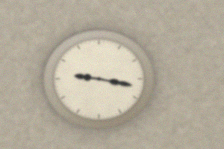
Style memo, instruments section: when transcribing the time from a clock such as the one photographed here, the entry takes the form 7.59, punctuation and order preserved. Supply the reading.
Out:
9.17
